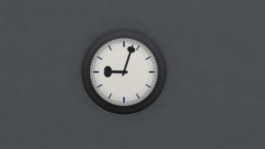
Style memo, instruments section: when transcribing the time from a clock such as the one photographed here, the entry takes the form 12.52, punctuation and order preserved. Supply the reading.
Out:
9.03
